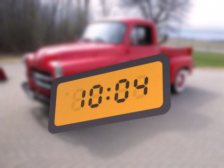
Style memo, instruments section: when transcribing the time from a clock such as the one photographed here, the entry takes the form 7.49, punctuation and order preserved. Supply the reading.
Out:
10.04
